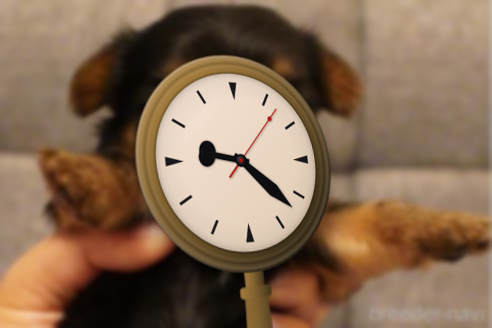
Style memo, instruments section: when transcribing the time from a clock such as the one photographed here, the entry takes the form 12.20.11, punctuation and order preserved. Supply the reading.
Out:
9.22.07
